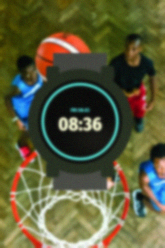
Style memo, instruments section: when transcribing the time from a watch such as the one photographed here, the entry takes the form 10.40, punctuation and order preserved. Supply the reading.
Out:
8.36
